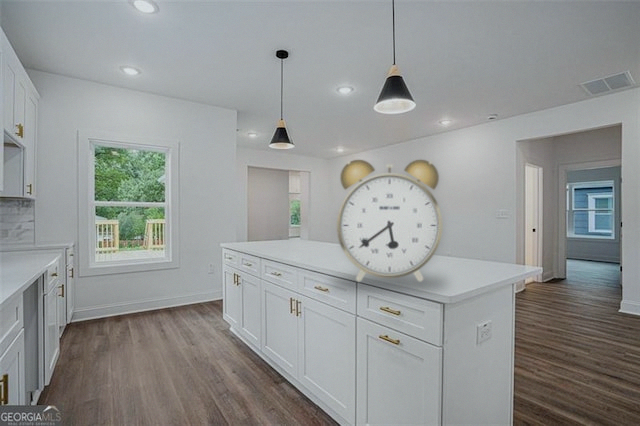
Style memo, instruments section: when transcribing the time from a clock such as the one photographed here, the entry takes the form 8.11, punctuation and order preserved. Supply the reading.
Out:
5.39
